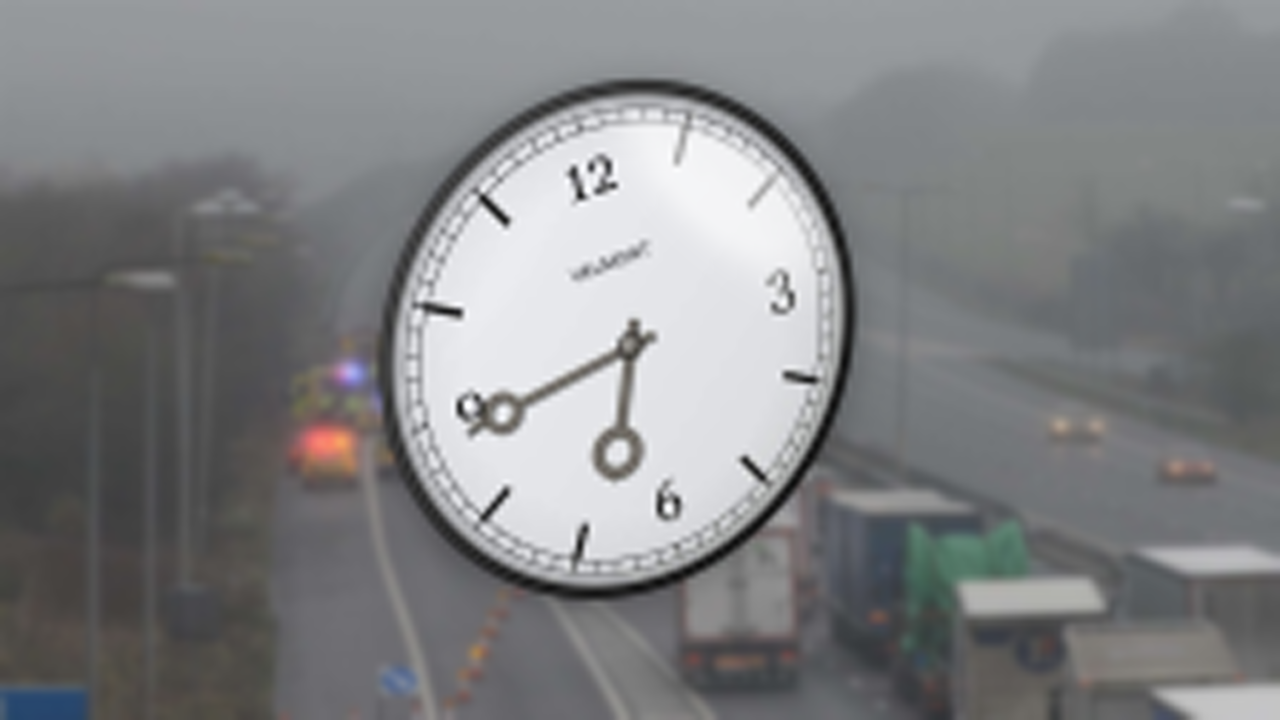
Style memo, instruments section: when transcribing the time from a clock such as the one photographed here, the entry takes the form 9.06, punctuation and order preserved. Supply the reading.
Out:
6.44
